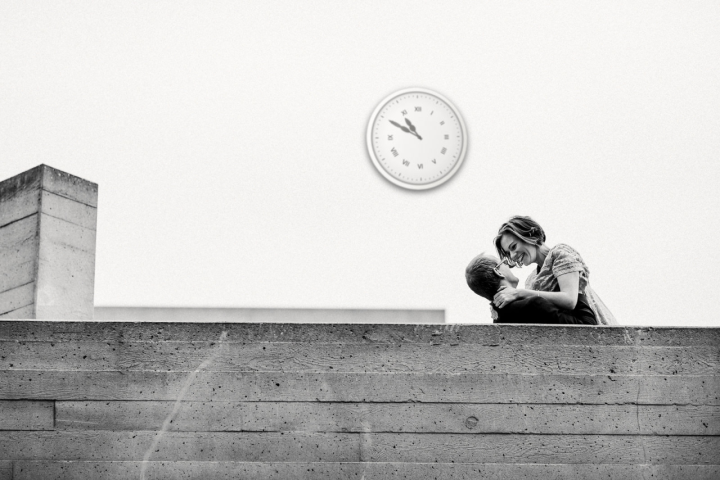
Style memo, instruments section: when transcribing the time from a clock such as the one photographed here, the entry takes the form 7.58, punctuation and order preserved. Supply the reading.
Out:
10.50
